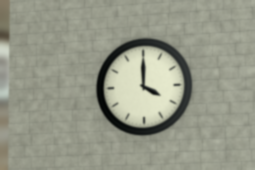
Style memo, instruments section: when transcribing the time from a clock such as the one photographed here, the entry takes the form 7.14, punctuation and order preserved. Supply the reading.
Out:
4.00
